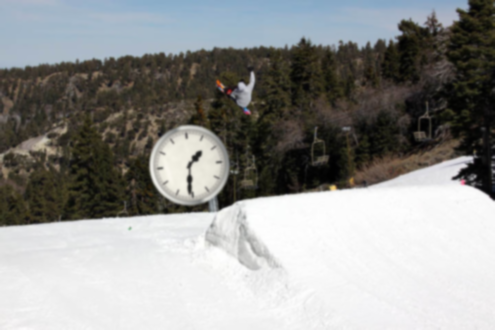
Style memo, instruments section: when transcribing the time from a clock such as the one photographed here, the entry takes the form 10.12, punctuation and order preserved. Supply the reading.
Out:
1.31
